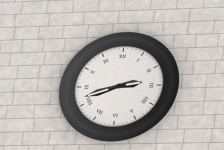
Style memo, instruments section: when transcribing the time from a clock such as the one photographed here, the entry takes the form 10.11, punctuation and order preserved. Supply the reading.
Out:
2.42
